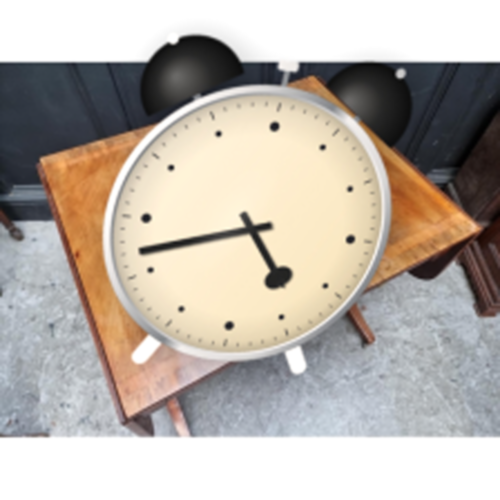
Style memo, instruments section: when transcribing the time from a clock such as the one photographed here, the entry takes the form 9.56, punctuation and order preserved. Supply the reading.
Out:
4.42
